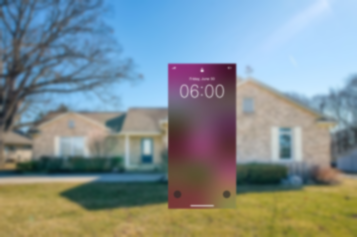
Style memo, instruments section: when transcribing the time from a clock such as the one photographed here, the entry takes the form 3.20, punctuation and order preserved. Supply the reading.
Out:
6.00
